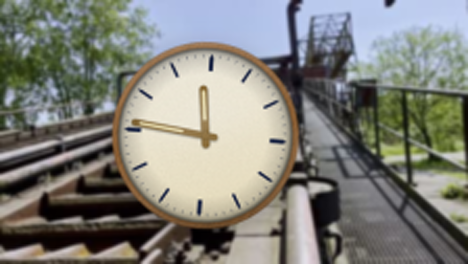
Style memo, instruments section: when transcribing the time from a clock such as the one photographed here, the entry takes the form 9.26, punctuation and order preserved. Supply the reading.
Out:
11.46
